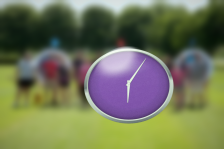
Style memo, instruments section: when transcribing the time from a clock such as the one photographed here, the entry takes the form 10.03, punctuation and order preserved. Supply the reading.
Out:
6.05
